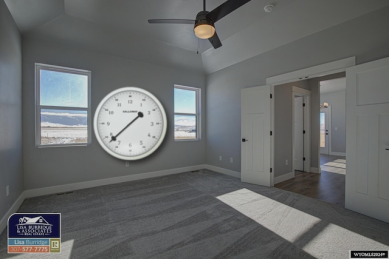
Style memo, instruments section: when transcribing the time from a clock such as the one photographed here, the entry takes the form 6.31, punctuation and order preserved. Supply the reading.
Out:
1.38
